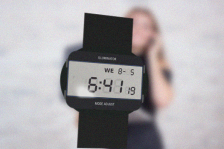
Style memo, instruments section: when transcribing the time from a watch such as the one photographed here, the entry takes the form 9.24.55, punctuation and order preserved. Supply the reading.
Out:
6.41.19
